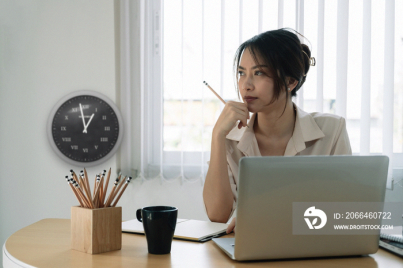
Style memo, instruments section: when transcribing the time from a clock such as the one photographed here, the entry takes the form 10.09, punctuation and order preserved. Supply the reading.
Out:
12.58
